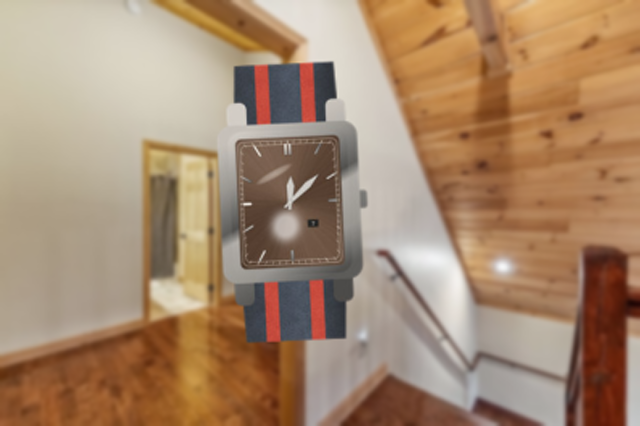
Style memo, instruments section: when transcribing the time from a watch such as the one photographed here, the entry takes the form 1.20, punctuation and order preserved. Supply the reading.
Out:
12.08
